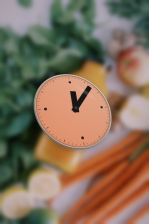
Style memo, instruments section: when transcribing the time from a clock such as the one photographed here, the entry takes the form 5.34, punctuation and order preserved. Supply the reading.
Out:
12.07
